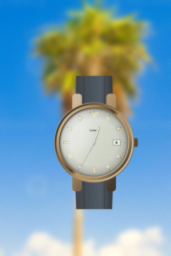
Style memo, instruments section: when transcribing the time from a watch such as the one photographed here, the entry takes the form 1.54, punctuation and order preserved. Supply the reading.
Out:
12.35
